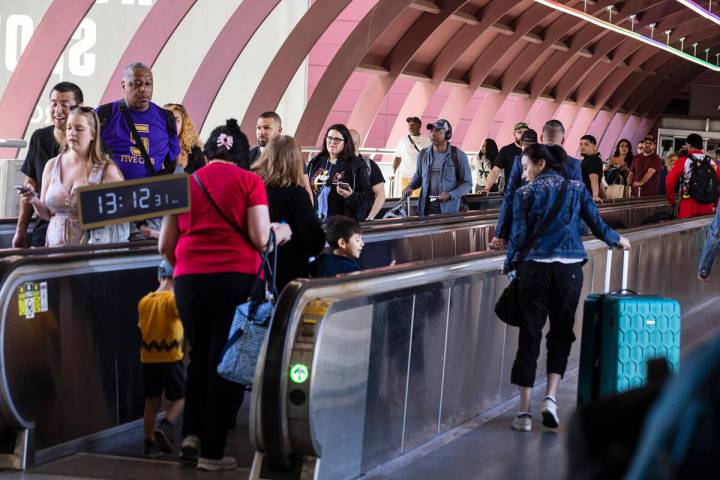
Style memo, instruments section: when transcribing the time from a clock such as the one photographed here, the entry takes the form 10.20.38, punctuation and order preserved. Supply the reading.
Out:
13.12.31
